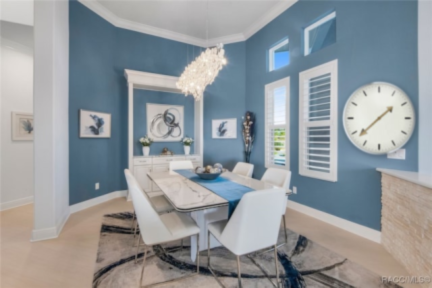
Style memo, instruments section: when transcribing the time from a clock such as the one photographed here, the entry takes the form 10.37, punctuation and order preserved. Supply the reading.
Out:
1.38
